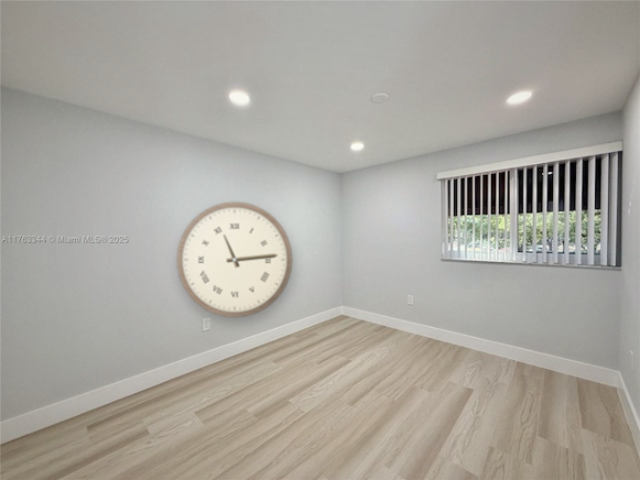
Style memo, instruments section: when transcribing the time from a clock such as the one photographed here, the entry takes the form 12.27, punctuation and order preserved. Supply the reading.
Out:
11.14
